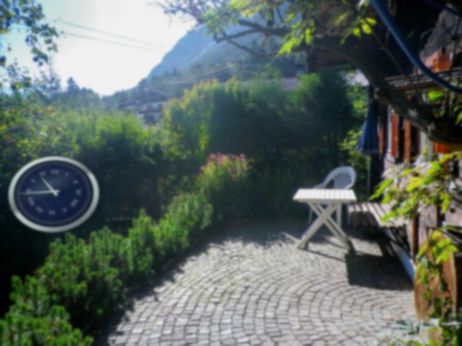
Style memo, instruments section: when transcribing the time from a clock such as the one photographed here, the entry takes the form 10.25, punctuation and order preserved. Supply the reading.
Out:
10.44
